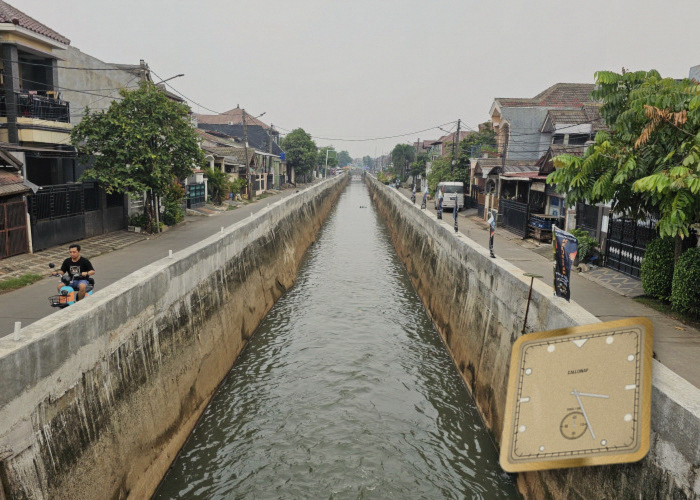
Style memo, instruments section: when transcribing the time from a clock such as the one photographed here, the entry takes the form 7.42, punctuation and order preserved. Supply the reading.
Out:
3.26
